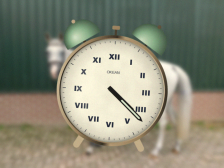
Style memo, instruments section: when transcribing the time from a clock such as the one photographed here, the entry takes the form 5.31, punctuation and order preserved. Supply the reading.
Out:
4.22
